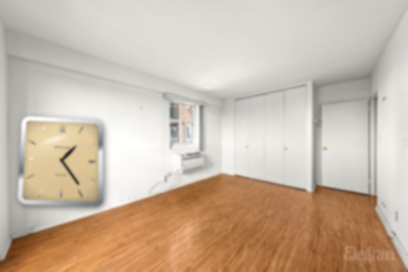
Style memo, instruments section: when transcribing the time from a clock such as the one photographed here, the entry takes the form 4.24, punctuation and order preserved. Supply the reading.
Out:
1.24
